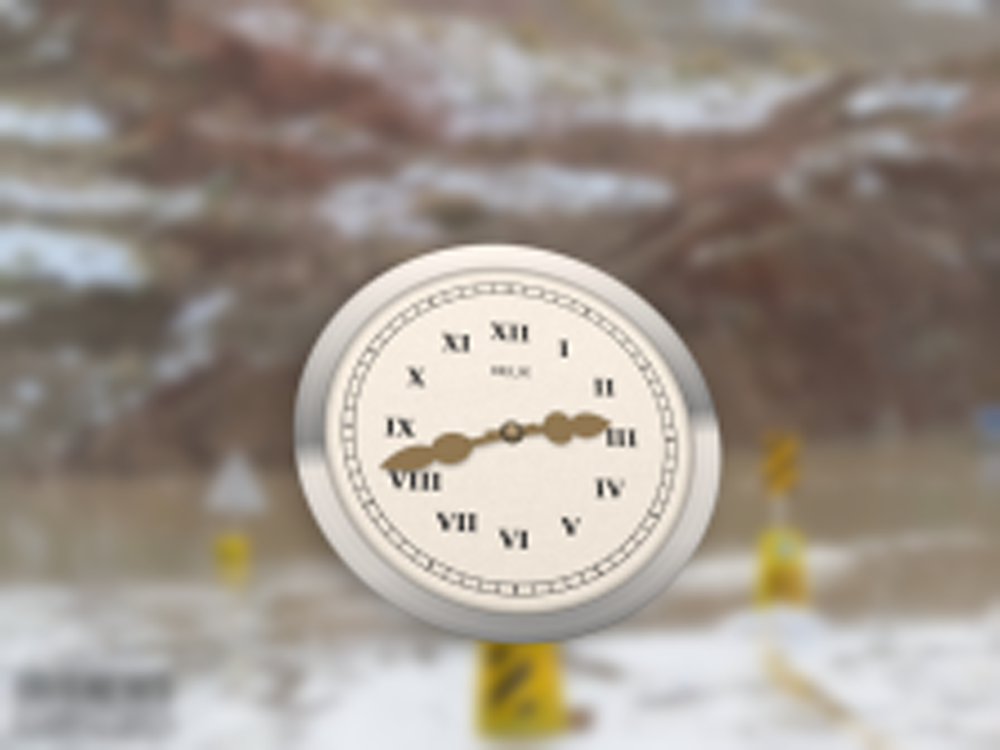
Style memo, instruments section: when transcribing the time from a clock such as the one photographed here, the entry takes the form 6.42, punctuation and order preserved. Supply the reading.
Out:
2.42
